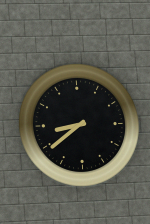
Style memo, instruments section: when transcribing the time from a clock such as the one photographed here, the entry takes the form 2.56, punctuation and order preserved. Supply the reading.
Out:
8.39
